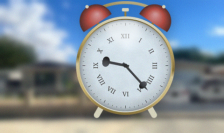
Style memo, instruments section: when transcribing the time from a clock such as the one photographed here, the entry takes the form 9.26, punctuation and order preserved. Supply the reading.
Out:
9.23
